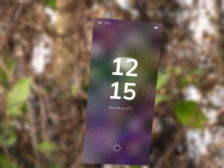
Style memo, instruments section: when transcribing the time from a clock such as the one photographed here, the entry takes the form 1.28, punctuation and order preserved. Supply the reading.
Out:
12.15
